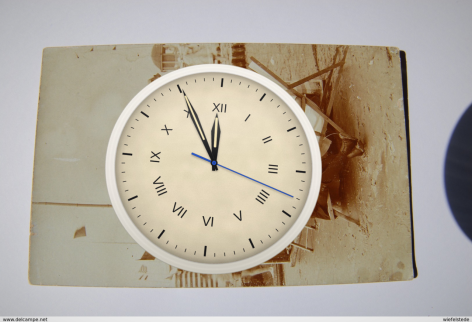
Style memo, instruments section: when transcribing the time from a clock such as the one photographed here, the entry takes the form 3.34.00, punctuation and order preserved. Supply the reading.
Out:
11.55.18
